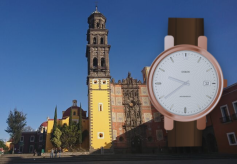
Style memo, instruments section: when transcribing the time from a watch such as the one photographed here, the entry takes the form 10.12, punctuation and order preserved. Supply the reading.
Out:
9.39
